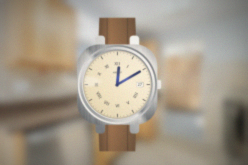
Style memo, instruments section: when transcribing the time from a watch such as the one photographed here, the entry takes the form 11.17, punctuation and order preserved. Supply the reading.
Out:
12.10
